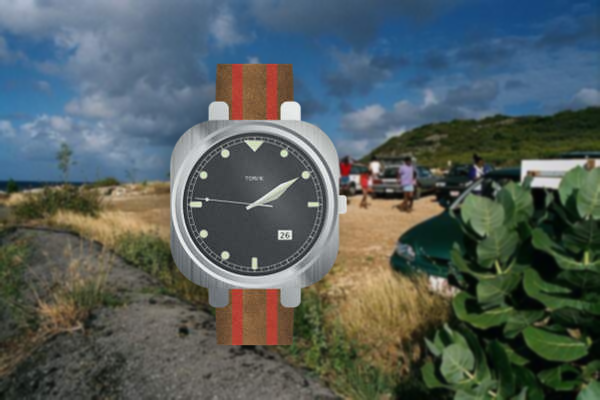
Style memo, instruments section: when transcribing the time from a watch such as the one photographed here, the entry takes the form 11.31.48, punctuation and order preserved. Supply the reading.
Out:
2.09.46
